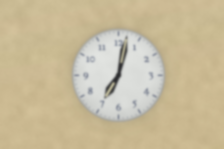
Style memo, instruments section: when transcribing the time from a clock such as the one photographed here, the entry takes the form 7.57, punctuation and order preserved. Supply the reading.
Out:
7.02
